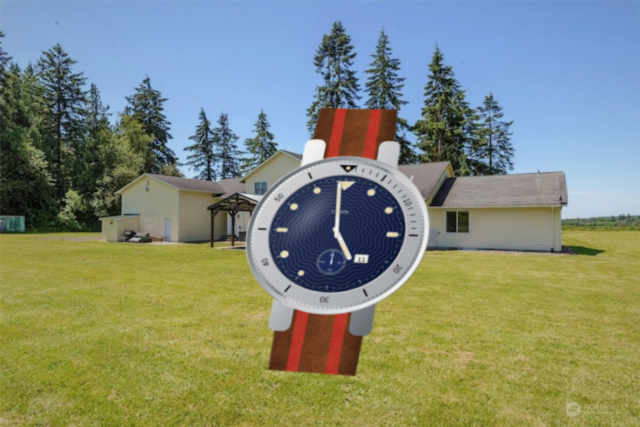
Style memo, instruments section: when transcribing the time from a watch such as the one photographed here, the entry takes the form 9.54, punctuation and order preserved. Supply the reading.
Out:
4.59
